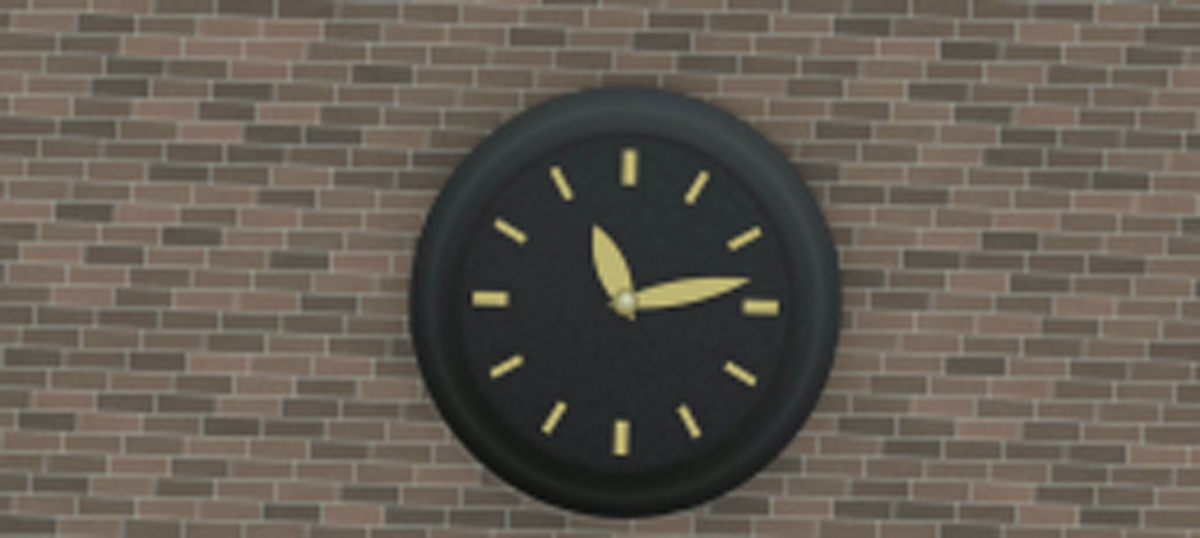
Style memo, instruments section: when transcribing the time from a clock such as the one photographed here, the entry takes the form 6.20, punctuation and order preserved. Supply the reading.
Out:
11.13
